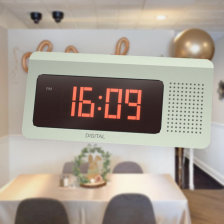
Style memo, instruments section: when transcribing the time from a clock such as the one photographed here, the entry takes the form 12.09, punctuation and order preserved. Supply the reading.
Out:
16.09
